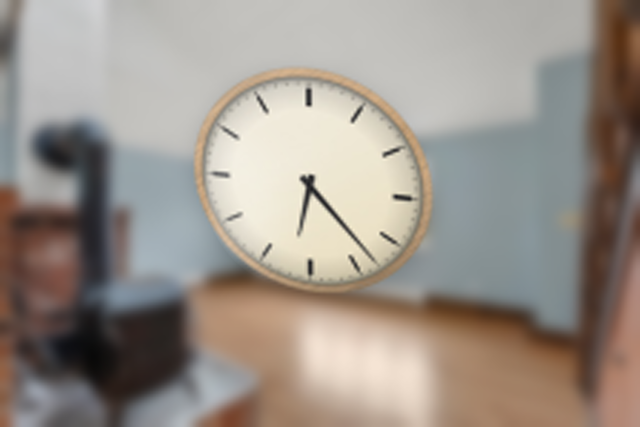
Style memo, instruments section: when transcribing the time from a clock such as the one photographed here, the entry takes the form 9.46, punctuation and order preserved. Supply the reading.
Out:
6.23
